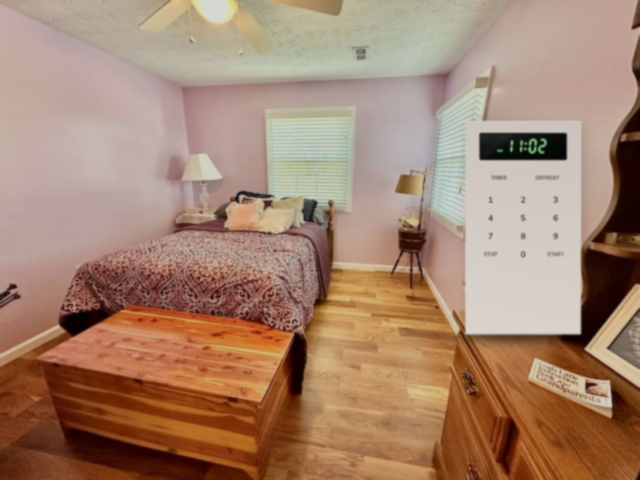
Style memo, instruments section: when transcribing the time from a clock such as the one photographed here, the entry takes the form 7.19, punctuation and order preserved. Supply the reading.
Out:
11.02
